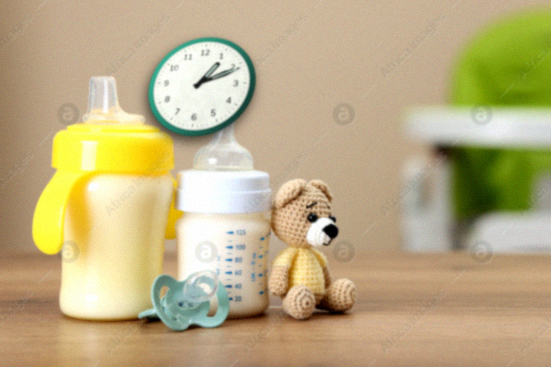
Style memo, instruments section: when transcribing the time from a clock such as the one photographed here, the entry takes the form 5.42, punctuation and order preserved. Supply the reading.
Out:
1.11
